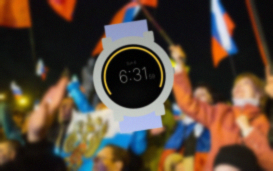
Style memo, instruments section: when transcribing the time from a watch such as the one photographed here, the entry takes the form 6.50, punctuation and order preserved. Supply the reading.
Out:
6.31
